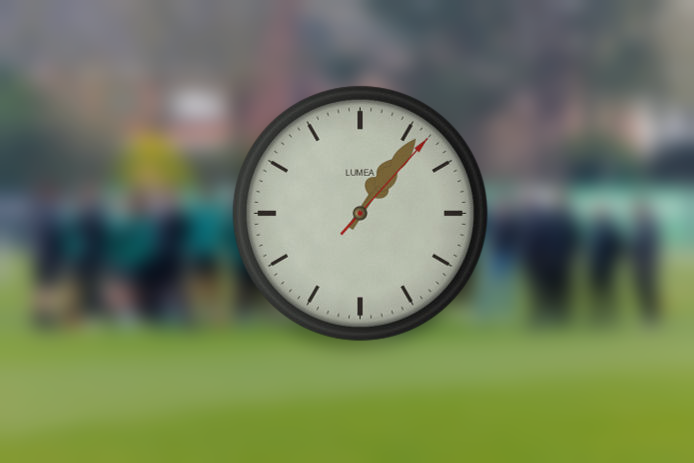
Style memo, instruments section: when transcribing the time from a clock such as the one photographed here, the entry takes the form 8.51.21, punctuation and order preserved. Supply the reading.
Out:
1.06.07
